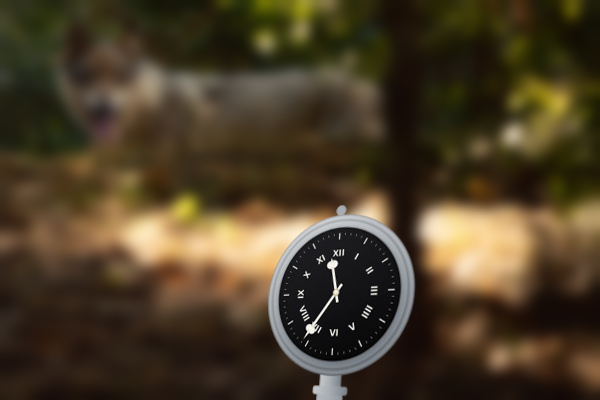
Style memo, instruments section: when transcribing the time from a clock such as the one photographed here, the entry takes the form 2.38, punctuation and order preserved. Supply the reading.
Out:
11.36
